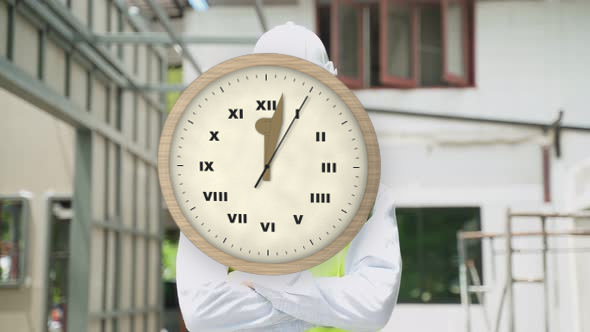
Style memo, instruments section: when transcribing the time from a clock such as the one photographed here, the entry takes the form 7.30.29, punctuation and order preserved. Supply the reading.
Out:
12.02.05
